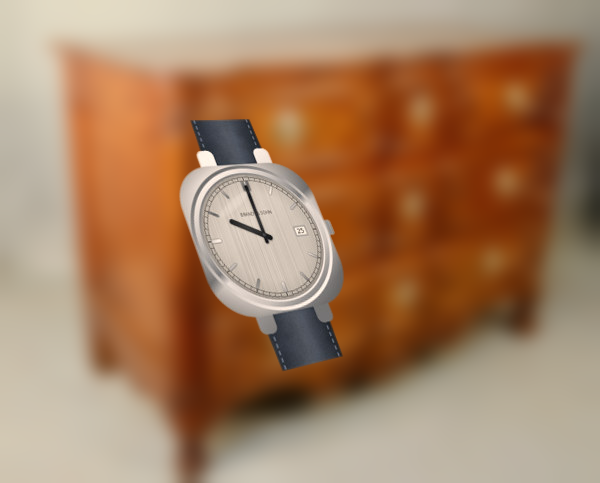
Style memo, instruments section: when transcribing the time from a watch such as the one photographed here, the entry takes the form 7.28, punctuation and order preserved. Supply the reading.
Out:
10.00
